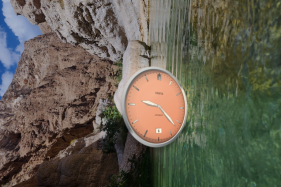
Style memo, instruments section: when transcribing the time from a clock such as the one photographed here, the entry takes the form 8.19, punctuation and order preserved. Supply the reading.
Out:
9.22
